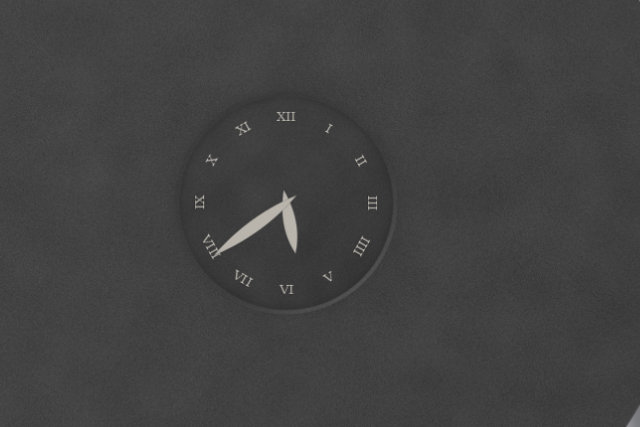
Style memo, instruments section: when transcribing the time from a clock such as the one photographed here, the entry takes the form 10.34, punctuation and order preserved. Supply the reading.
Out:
5.39
